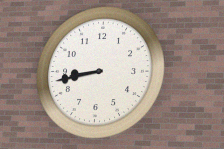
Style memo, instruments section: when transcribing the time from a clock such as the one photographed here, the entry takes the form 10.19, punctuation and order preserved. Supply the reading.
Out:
8.43
